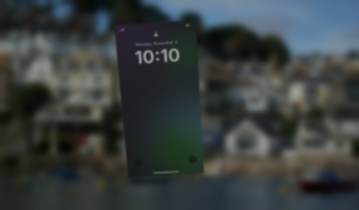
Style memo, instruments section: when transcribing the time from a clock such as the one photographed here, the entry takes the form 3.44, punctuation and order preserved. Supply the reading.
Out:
10.10
